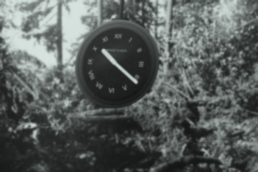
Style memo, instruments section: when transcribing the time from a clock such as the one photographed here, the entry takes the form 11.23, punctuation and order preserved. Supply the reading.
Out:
10.21
